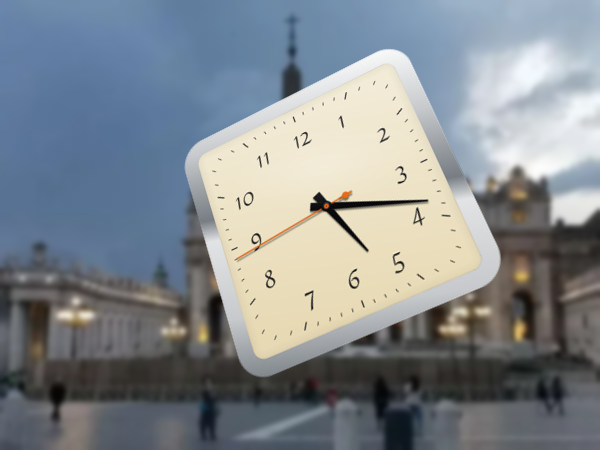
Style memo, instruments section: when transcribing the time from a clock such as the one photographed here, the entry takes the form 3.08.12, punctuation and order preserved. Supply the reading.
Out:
5.18.44
